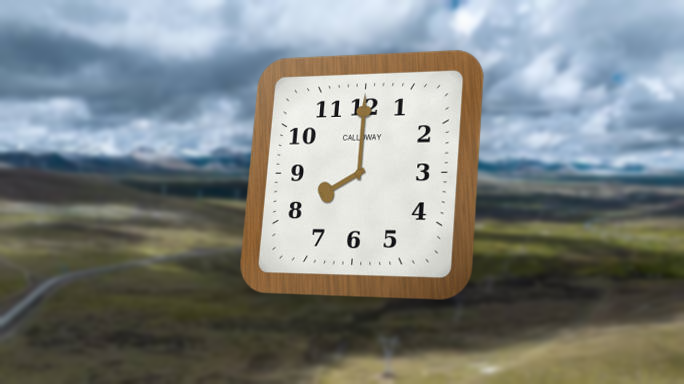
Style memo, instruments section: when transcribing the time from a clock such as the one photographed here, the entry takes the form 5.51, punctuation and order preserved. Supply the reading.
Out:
8.00
